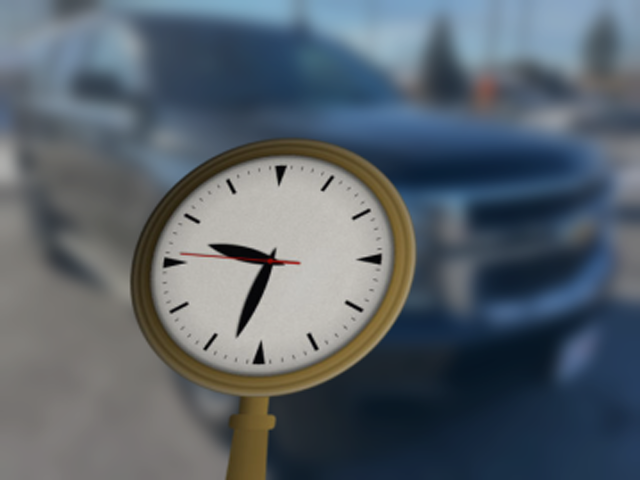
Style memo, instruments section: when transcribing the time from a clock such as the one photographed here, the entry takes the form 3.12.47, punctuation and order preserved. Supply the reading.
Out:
9.32.46
